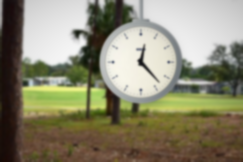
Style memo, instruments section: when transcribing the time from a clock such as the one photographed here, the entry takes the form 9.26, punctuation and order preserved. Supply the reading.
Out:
12.23
